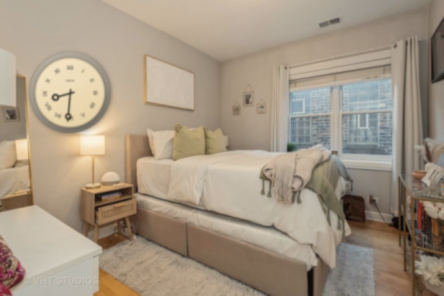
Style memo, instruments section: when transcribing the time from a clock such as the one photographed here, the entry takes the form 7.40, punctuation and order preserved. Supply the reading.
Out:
8.31
